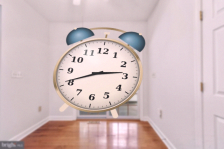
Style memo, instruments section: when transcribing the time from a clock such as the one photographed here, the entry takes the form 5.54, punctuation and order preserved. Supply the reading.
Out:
2.41
